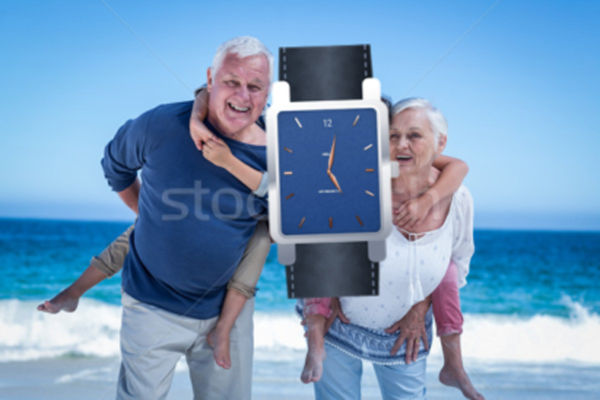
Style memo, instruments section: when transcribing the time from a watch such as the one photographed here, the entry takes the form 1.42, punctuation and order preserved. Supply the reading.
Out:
5.02
